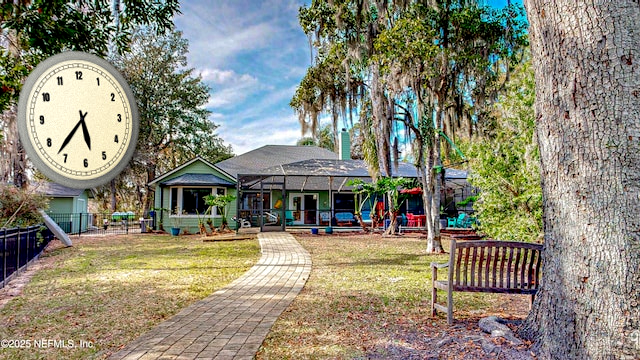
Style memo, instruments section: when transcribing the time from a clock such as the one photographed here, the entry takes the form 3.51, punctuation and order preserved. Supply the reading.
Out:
5.37
